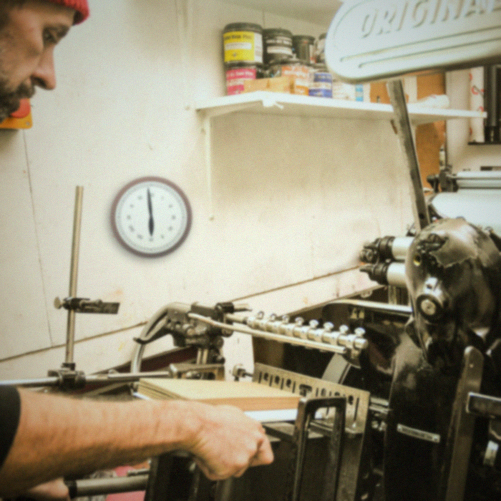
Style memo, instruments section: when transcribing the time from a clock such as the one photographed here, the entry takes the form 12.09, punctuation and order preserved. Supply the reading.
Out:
5.59
